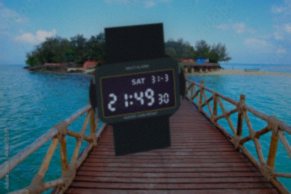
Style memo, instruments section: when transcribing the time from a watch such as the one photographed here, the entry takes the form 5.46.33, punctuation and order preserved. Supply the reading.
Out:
21.49.30
